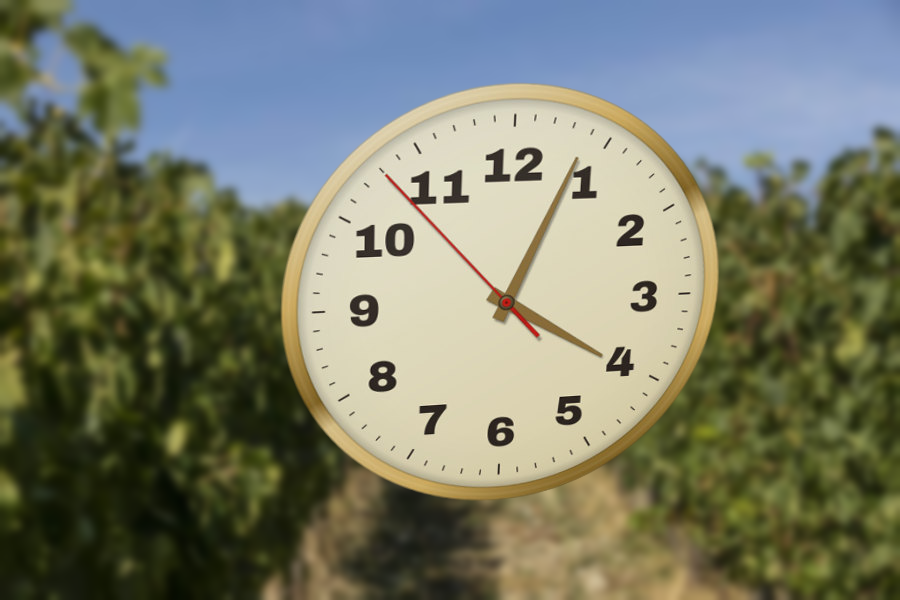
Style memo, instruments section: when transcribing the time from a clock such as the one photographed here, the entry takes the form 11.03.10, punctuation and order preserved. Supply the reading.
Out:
4.03.53
